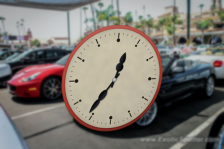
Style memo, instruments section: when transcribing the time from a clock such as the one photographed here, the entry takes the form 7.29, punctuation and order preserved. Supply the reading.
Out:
12.36
